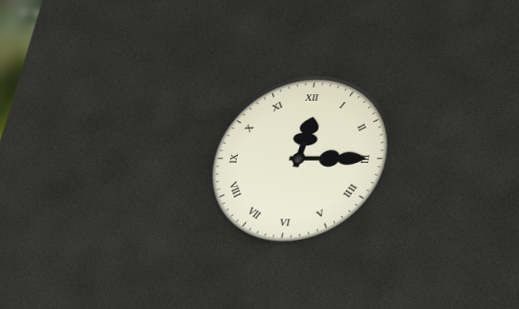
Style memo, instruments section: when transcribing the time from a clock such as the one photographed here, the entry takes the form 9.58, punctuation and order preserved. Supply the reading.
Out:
12.15
